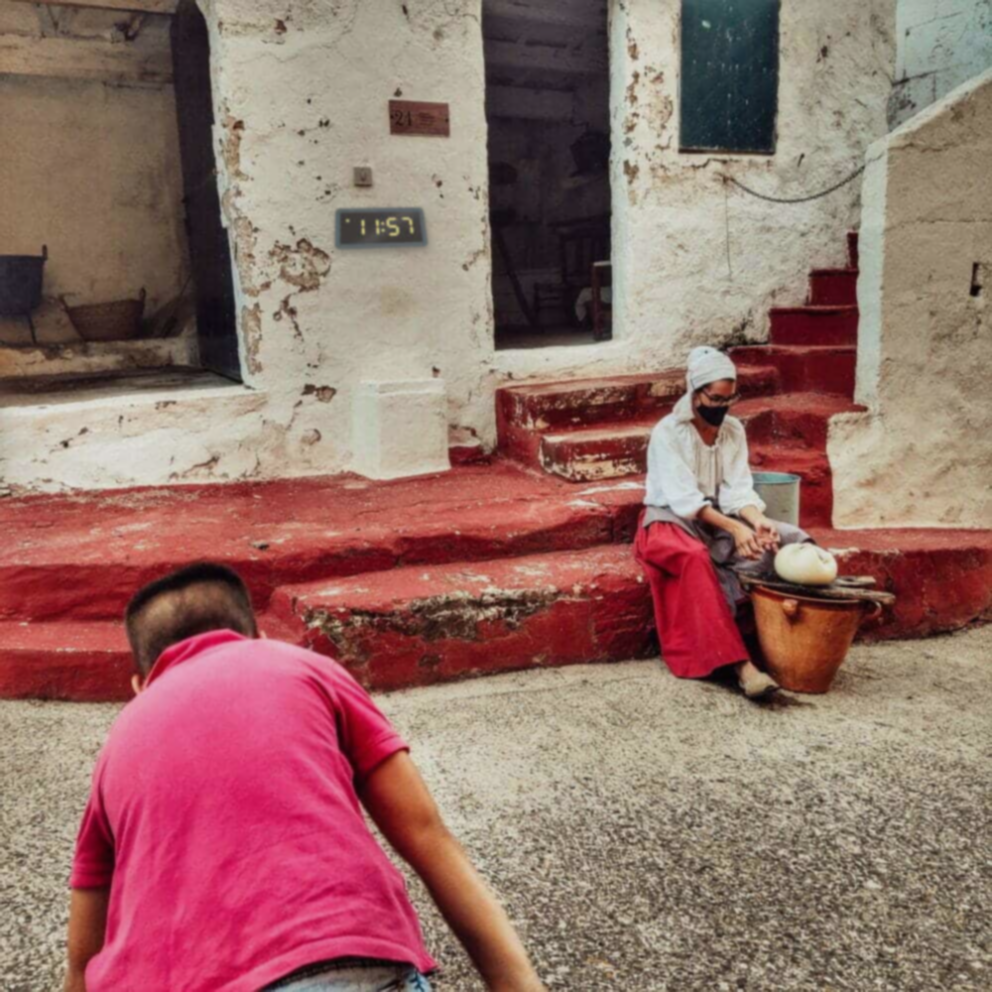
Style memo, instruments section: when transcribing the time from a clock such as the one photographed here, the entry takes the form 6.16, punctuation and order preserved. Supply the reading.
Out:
11.57
